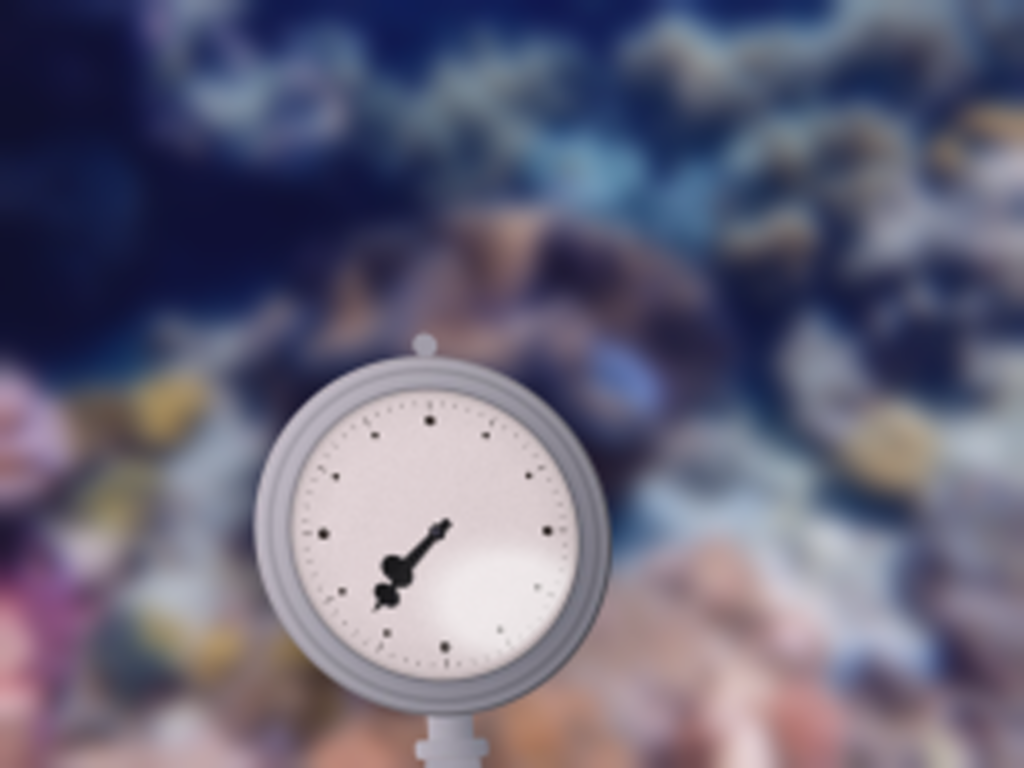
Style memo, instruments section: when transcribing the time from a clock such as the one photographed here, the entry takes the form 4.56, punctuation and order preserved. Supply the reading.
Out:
7.37
